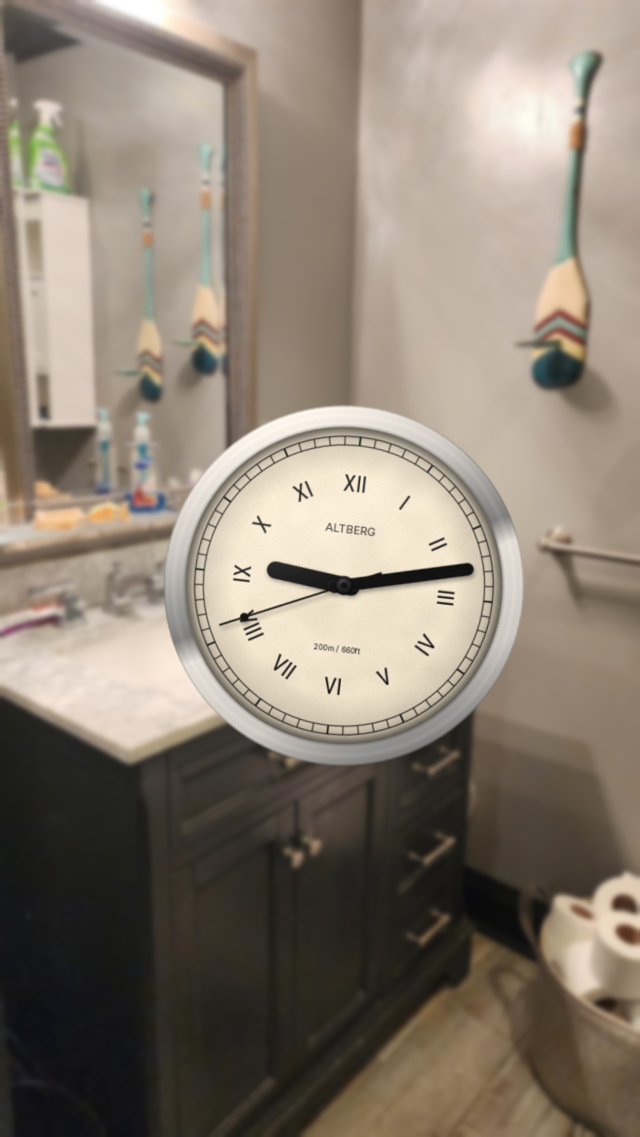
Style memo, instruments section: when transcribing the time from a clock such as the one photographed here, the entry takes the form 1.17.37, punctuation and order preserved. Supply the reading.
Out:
9.12.41
